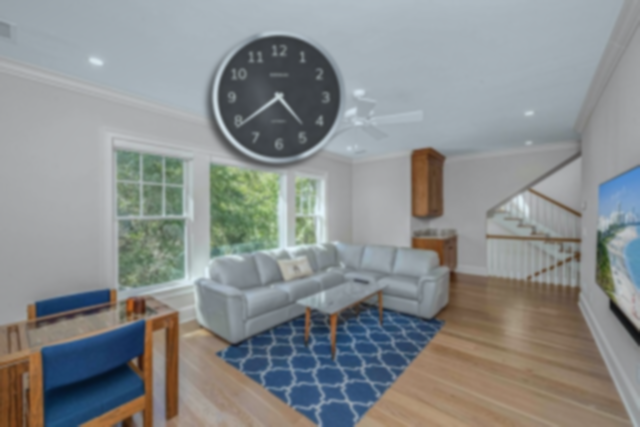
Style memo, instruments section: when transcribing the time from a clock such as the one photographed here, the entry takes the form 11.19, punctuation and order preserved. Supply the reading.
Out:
4.39
